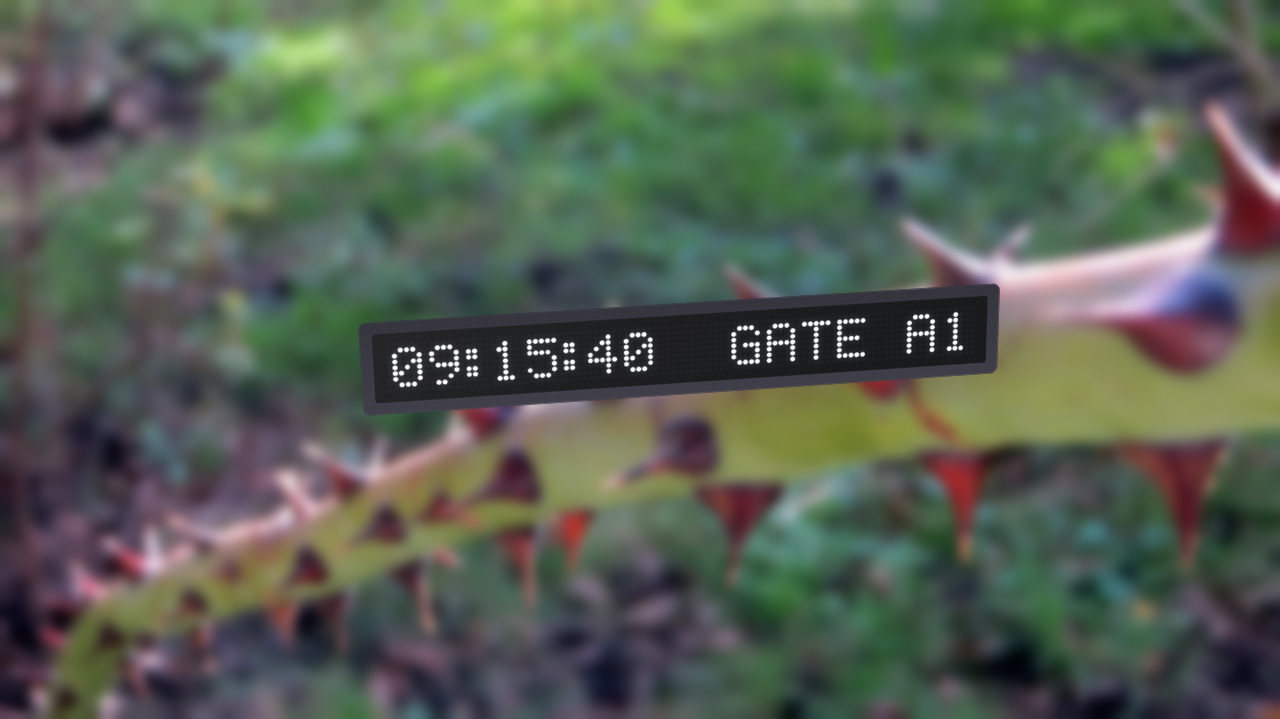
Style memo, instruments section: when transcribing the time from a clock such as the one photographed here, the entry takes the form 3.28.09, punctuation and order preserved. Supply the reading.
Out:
9.15.40
